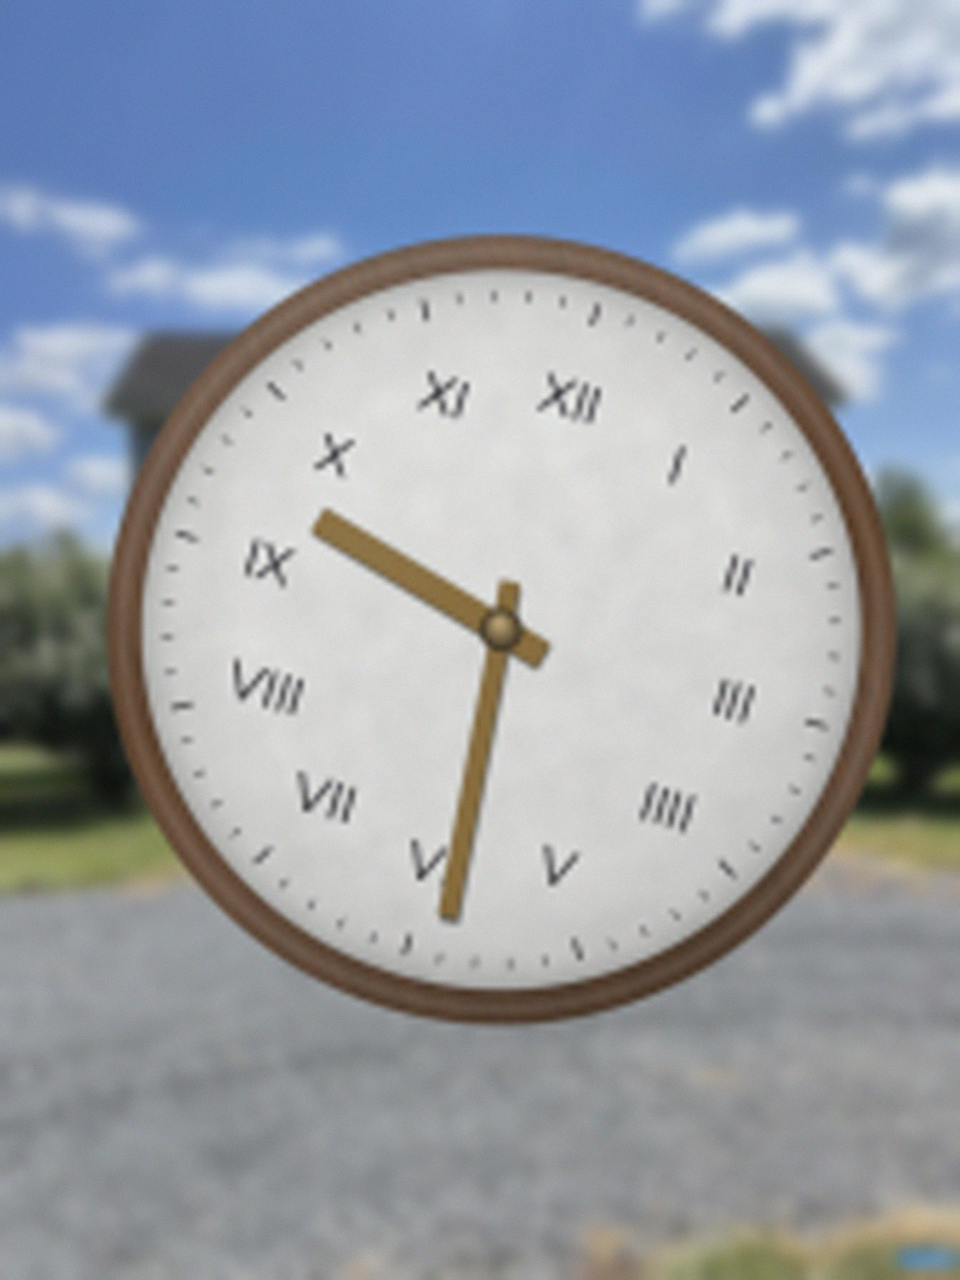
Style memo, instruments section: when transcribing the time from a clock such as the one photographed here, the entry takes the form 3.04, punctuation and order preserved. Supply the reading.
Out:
9.29
